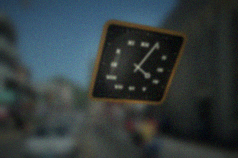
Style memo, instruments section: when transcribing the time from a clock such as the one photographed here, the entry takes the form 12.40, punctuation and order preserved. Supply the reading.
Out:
4.04
